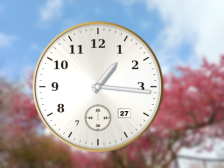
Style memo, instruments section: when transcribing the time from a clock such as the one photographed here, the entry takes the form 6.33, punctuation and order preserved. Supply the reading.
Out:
1.16
